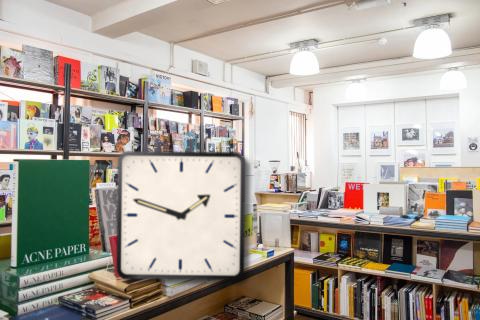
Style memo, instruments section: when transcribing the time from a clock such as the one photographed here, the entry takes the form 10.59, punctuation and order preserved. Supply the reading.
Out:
1.48
